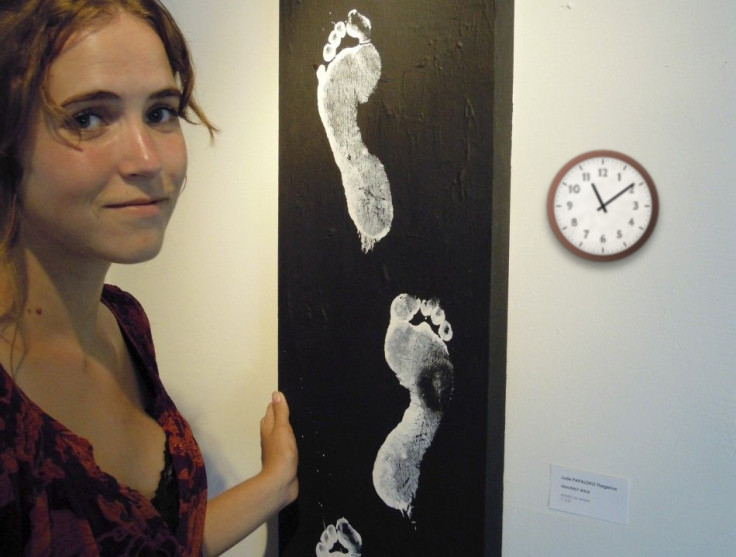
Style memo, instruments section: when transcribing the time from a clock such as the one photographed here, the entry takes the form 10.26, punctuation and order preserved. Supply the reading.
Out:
11.09
